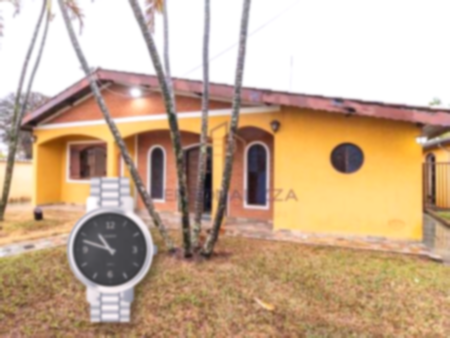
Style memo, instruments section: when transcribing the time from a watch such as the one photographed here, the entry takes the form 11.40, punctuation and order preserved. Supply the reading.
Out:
10.48
